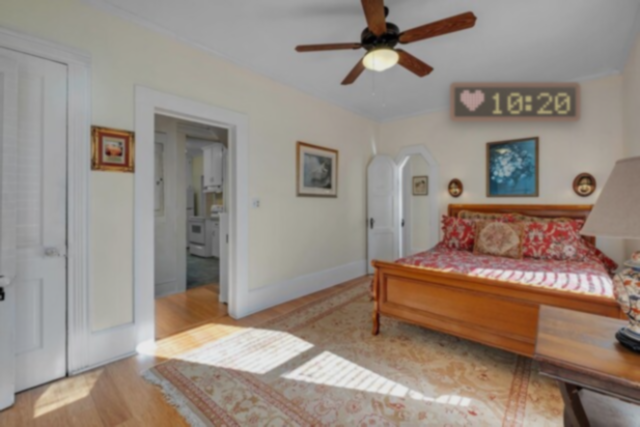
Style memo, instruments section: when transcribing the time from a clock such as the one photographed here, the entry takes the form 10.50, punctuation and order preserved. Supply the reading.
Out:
10.20
